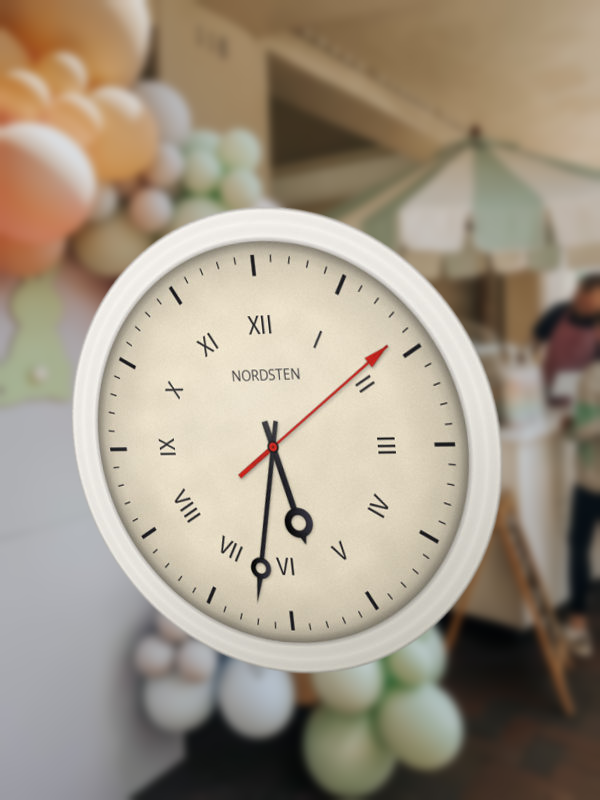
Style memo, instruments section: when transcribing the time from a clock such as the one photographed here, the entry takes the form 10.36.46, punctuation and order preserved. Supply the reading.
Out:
5.32.09
